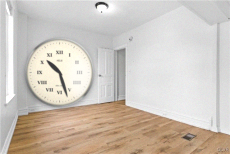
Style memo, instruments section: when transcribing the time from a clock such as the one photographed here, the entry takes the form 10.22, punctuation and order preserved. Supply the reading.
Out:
10.27
